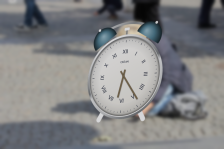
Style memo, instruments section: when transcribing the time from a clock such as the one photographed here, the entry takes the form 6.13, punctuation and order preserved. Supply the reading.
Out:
6.24
